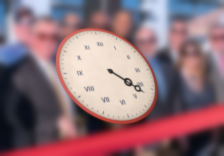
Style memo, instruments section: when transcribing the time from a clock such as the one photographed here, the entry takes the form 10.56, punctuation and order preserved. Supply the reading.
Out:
4.22
